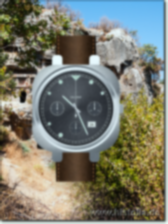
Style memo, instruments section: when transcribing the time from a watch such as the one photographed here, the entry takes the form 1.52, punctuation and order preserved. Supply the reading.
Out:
10.26
